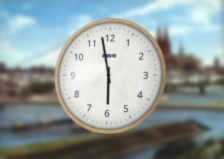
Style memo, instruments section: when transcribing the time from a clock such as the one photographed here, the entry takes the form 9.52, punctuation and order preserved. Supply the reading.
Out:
5.58
